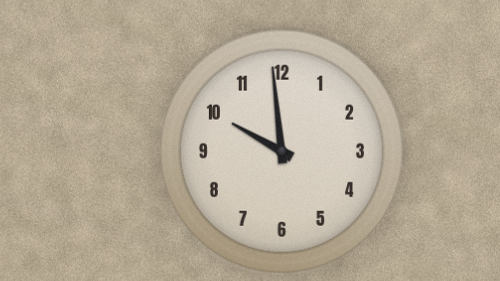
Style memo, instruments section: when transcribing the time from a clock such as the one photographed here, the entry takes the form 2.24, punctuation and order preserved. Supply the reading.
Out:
9.59
